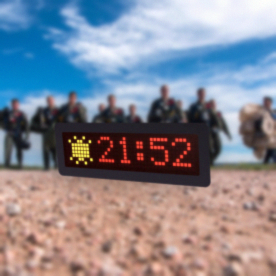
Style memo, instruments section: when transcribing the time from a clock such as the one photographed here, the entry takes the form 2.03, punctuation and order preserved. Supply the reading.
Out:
21.52
